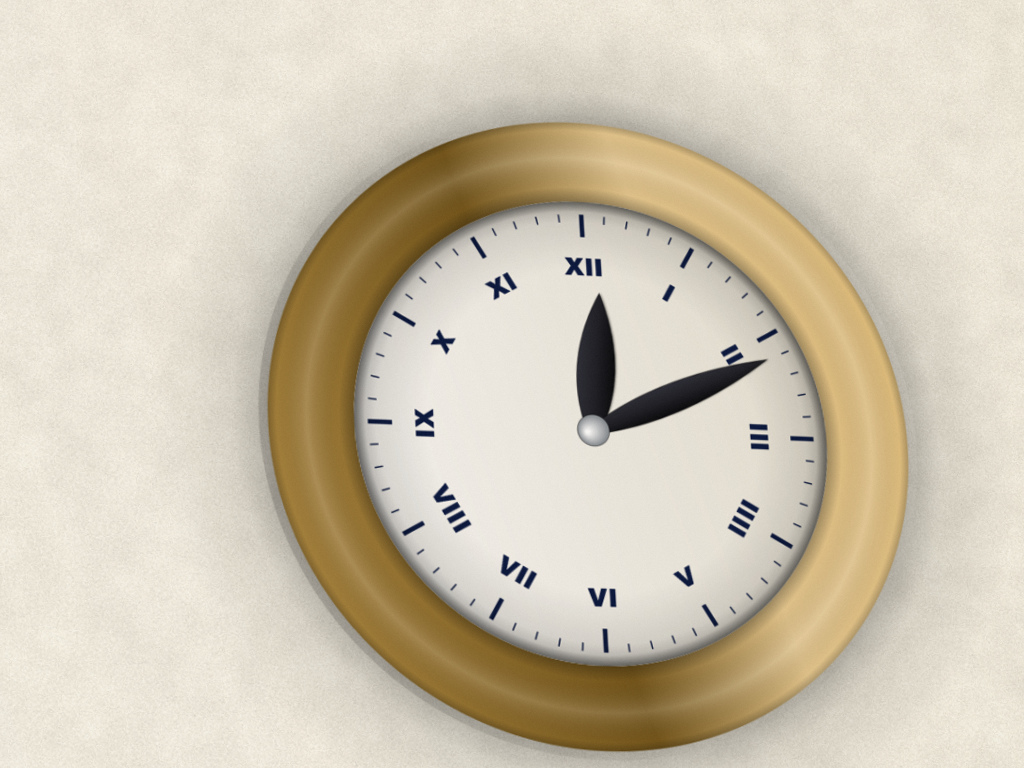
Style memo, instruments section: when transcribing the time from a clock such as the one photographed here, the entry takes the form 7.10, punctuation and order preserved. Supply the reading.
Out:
12.11
